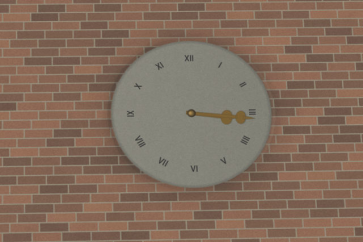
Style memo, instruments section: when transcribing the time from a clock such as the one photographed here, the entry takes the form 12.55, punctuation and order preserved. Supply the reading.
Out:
3.16
